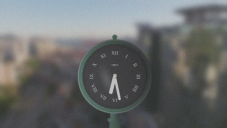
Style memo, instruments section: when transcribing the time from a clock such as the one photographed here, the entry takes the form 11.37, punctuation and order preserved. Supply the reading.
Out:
6.28
